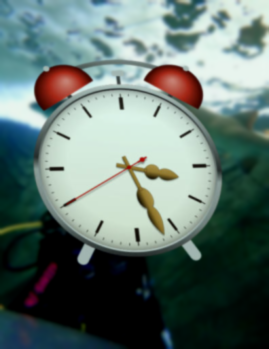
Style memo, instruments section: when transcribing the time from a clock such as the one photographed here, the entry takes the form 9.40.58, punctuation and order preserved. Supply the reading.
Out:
3.26.40
